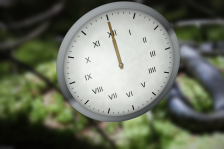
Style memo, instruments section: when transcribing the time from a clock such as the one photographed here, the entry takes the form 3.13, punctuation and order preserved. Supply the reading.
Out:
12.00
